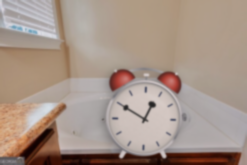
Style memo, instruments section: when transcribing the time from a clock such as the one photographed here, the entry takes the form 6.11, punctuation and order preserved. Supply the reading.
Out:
12.50
